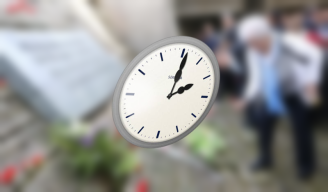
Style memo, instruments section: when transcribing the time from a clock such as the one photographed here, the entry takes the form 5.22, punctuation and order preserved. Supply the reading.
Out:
2.01
